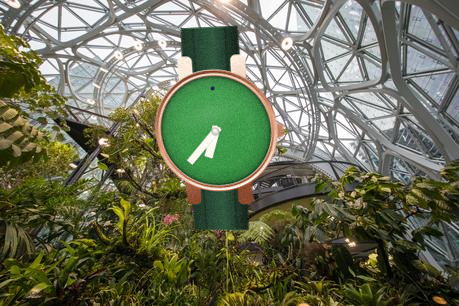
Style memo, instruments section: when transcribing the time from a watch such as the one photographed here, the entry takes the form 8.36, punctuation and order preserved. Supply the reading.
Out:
6.37
